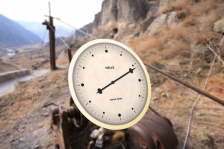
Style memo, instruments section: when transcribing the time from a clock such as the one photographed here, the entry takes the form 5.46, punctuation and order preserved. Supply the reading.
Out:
8.11
